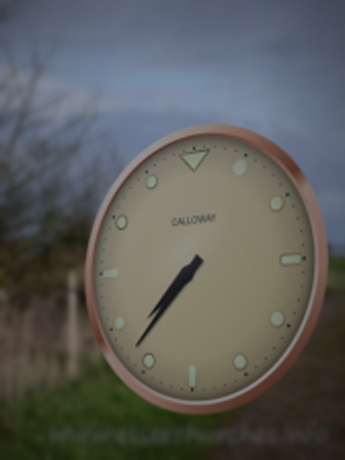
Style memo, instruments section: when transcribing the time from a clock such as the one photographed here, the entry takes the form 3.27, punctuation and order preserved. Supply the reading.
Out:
7.37
